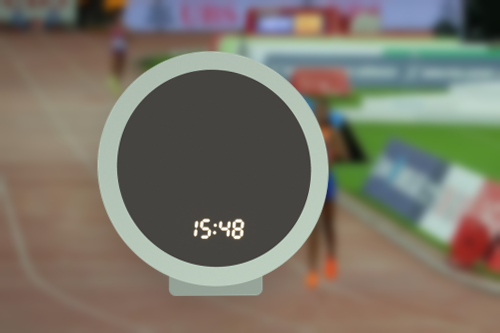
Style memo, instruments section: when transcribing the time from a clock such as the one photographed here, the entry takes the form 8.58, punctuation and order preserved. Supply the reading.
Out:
15.48
